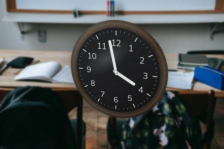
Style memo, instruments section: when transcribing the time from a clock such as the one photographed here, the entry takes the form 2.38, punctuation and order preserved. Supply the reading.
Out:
3.58
